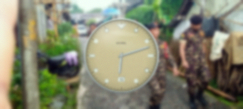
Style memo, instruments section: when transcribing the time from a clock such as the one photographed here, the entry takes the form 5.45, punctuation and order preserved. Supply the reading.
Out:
6.12
